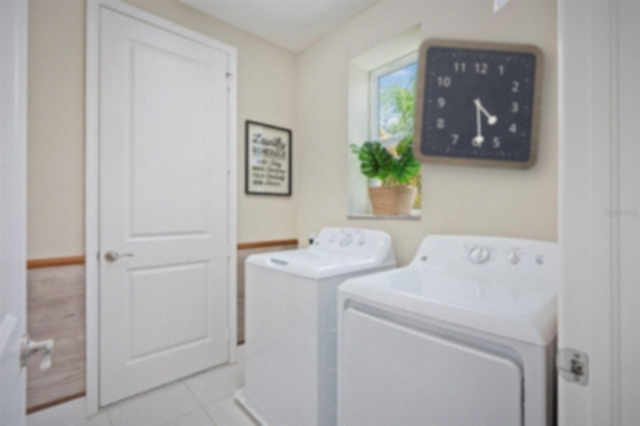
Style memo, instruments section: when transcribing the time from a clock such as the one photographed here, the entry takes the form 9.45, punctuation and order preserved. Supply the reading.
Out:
4.29
